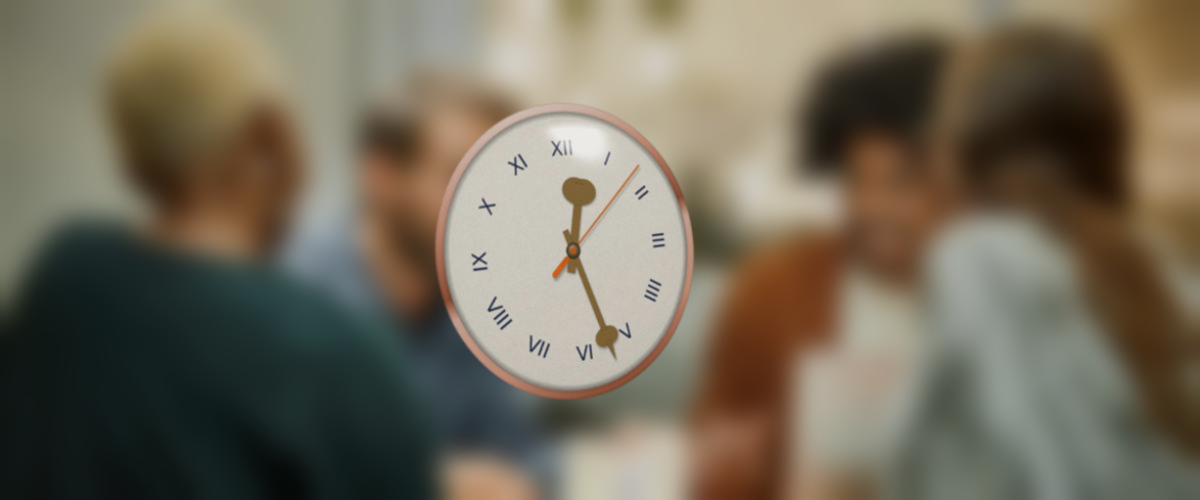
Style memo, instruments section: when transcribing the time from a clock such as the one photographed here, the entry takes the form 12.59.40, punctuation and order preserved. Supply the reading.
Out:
12.27.08
